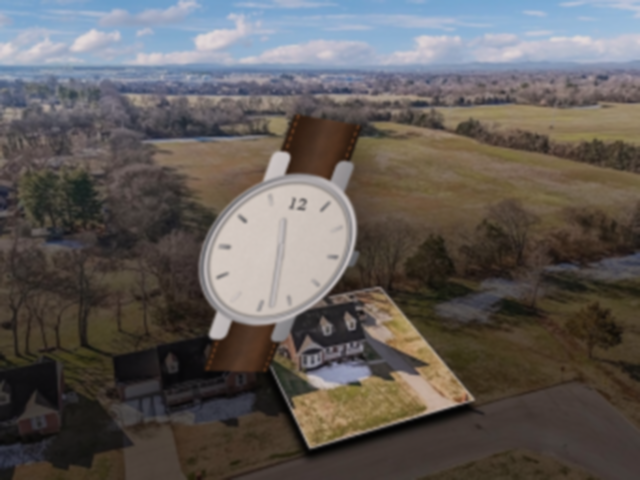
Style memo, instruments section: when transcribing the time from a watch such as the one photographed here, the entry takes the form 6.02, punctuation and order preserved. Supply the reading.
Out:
11.28
